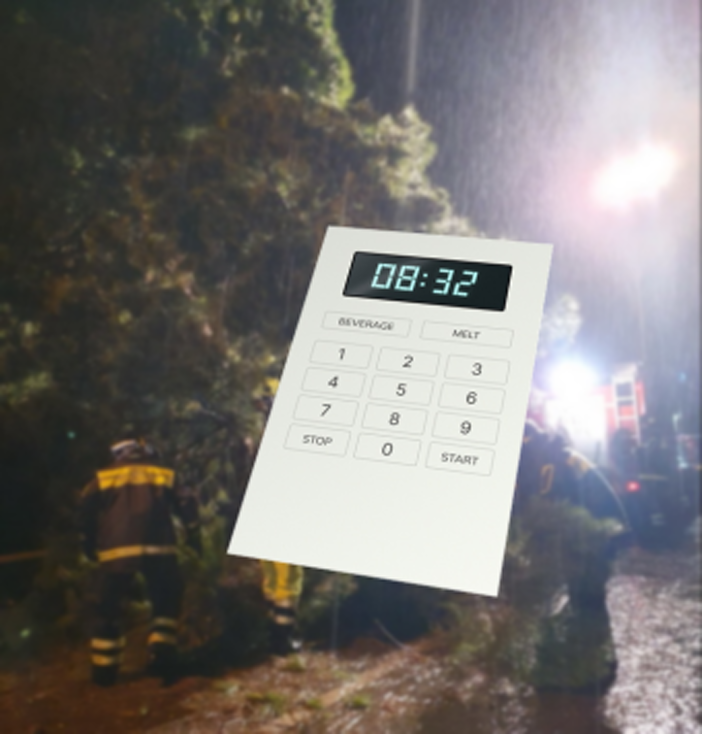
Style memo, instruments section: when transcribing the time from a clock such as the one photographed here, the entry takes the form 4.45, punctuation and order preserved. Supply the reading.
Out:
8.32
